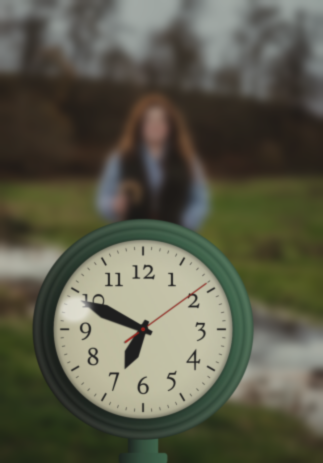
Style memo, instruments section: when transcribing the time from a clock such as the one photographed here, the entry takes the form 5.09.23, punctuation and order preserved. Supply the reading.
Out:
6.49.09
